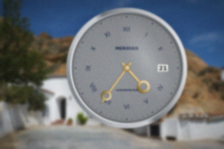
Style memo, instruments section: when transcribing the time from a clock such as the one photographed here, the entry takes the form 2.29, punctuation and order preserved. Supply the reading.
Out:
4.36
